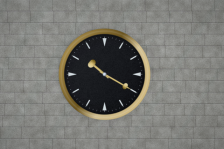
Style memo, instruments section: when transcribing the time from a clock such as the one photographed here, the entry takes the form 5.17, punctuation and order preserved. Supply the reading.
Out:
10.20
